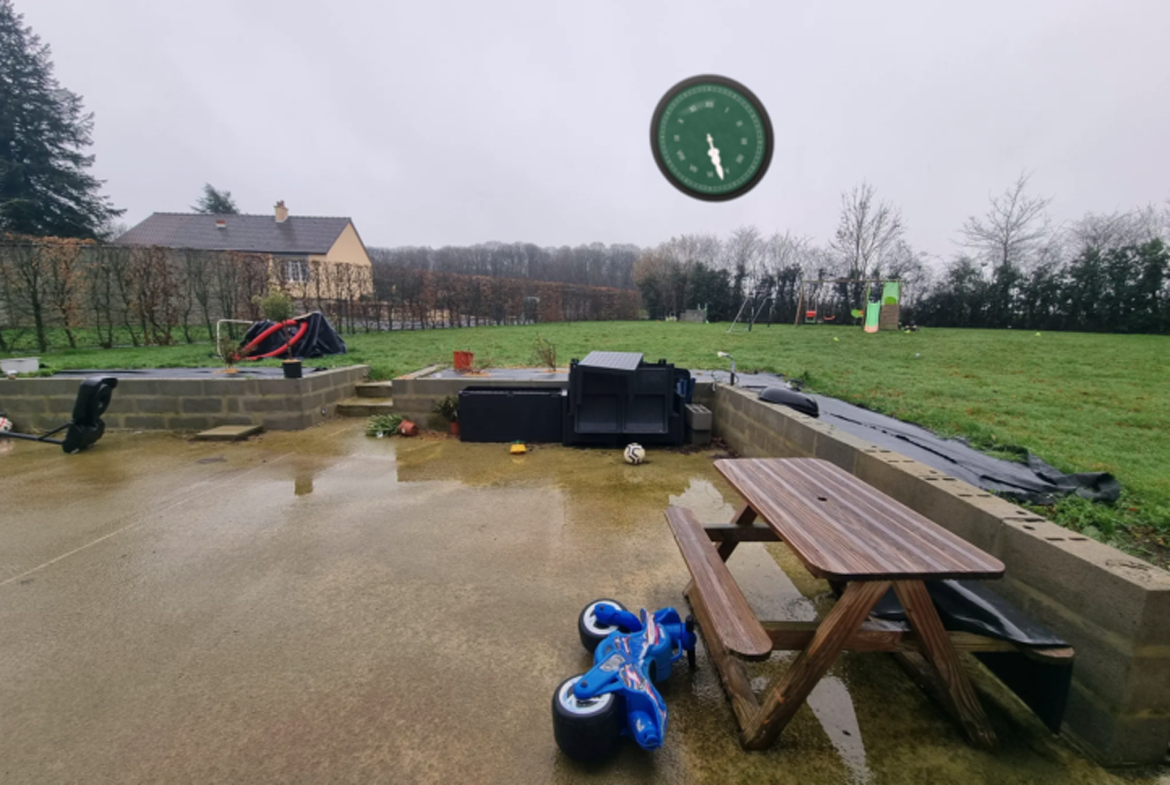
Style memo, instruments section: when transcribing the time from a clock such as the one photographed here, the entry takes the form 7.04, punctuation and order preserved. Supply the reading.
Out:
5.27
